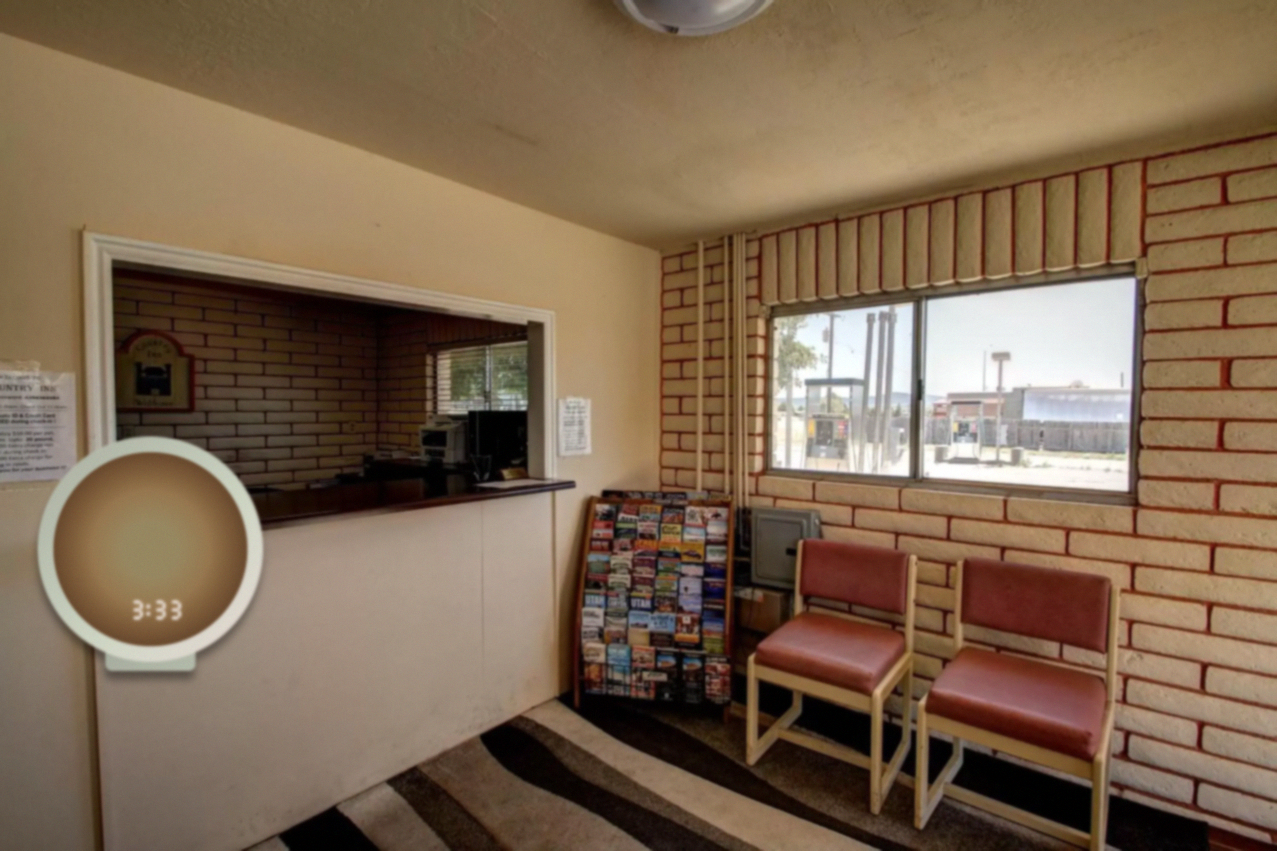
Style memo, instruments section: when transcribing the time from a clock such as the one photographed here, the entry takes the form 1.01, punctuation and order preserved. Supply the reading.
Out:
3.33
